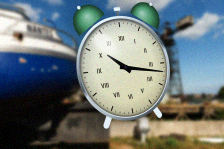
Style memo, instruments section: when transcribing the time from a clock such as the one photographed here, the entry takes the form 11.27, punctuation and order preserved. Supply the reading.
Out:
10.17
